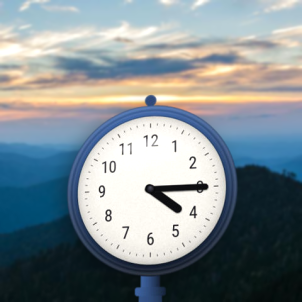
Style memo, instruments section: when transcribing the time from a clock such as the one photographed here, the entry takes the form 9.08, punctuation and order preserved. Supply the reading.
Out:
4.15
